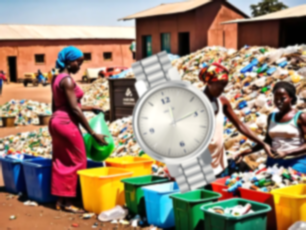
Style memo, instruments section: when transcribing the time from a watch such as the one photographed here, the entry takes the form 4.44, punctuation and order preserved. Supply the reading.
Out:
12.14
